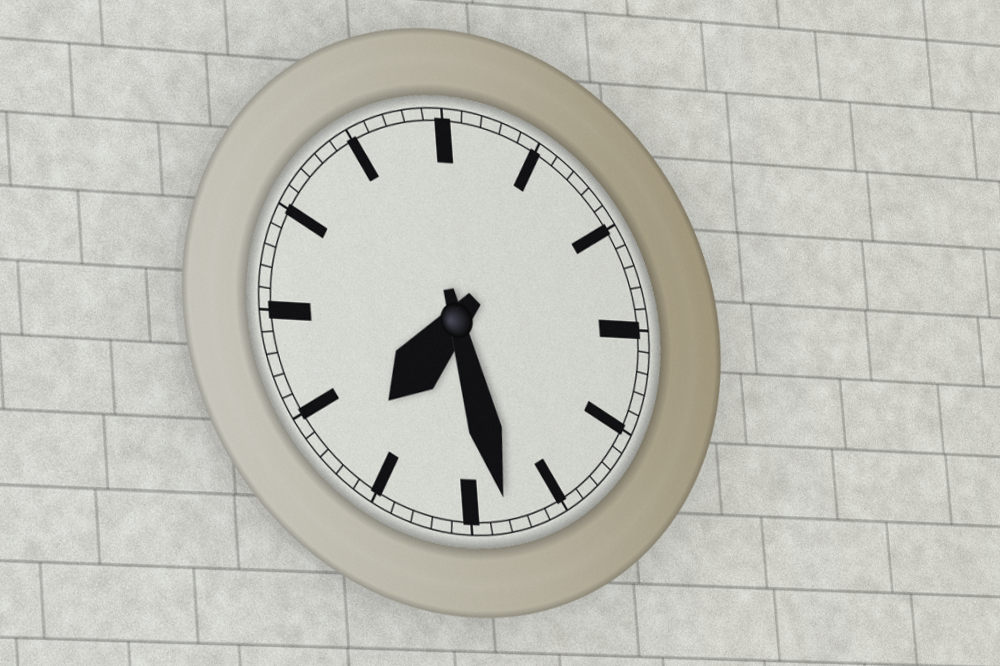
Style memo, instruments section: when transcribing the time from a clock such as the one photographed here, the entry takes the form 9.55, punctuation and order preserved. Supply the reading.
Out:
7.28
